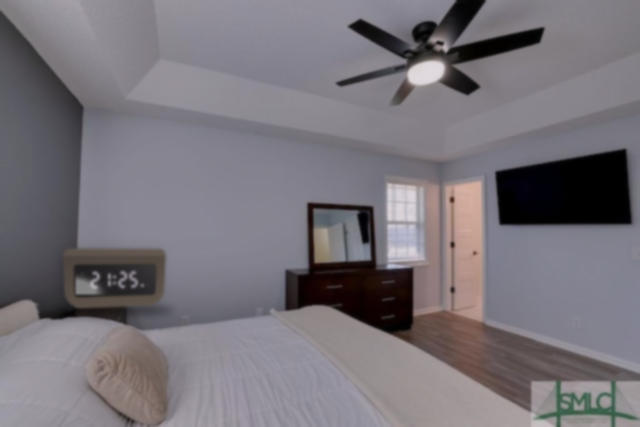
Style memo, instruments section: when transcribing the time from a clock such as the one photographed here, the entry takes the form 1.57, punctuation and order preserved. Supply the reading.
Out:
21.25
